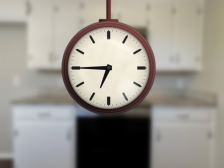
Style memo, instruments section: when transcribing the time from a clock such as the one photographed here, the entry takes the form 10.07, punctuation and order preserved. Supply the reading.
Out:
6.45
